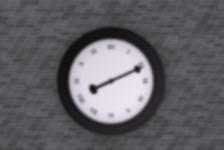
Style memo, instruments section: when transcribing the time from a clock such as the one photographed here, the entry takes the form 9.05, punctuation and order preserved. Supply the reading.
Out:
8.11
